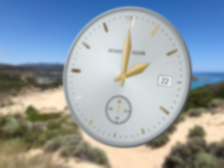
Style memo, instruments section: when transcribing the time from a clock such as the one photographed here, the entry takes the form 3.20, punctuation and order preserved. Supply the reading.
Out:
2.00
